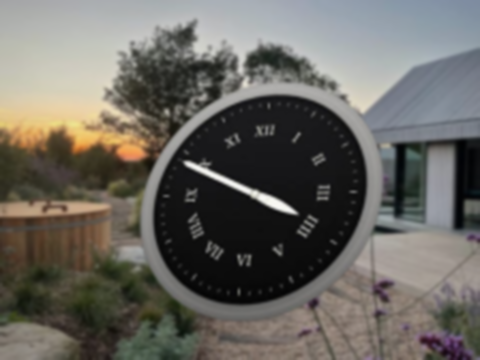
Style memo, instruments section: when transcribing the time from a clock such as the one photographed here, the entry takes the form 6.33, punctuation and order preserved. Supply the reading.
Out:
3.49
